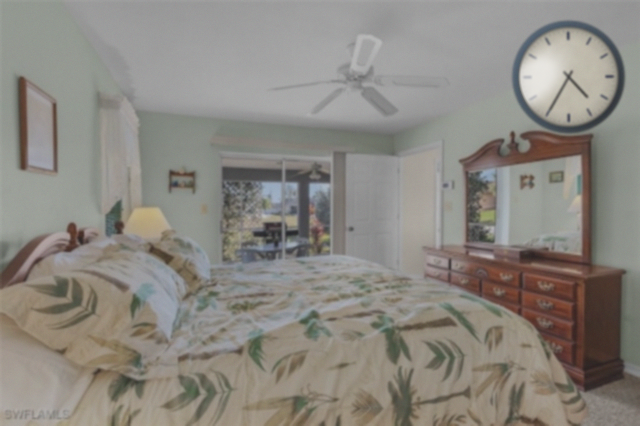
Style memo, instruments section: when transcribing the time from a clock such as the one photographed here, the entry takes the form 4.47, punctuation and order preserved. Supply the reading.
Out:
4.35
